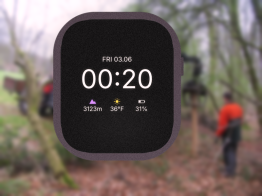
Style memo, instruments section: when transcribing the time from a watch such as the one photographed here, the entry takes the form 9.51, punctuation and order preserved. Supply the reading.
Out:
0.20
